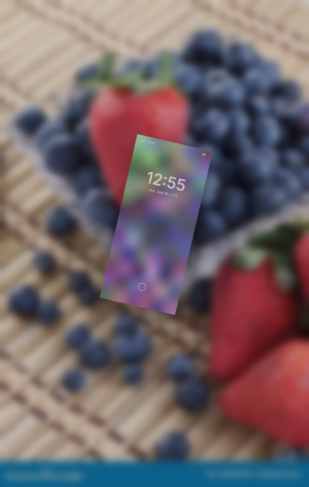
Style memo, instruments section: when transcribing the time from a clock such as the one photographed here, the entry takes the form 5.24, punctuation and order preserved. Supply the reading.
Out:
12.55
